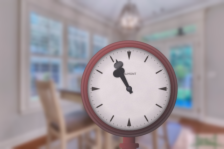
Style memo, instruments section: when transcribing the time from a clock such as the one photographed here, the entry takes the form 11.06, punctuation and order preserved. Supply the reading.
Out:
10.56
